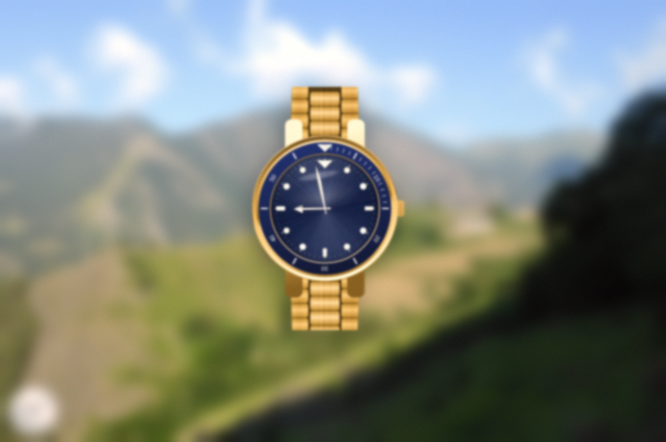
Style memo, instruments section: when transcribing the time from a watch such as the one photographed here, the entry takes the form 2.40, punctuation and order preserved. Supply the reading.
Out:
8.58
